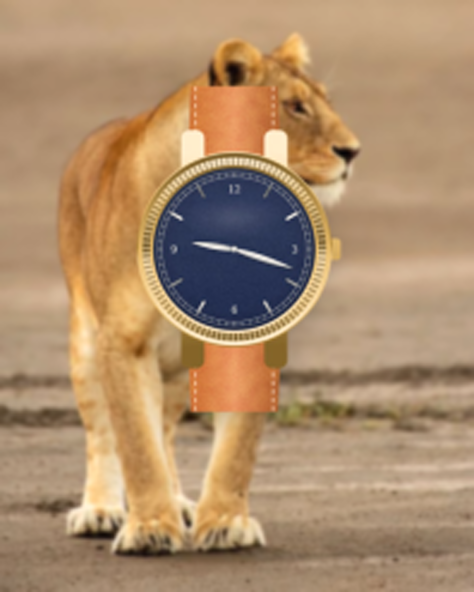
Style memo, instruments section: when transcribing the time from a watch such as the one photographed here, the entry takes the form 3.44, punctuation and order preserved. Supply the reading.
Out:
9.18
